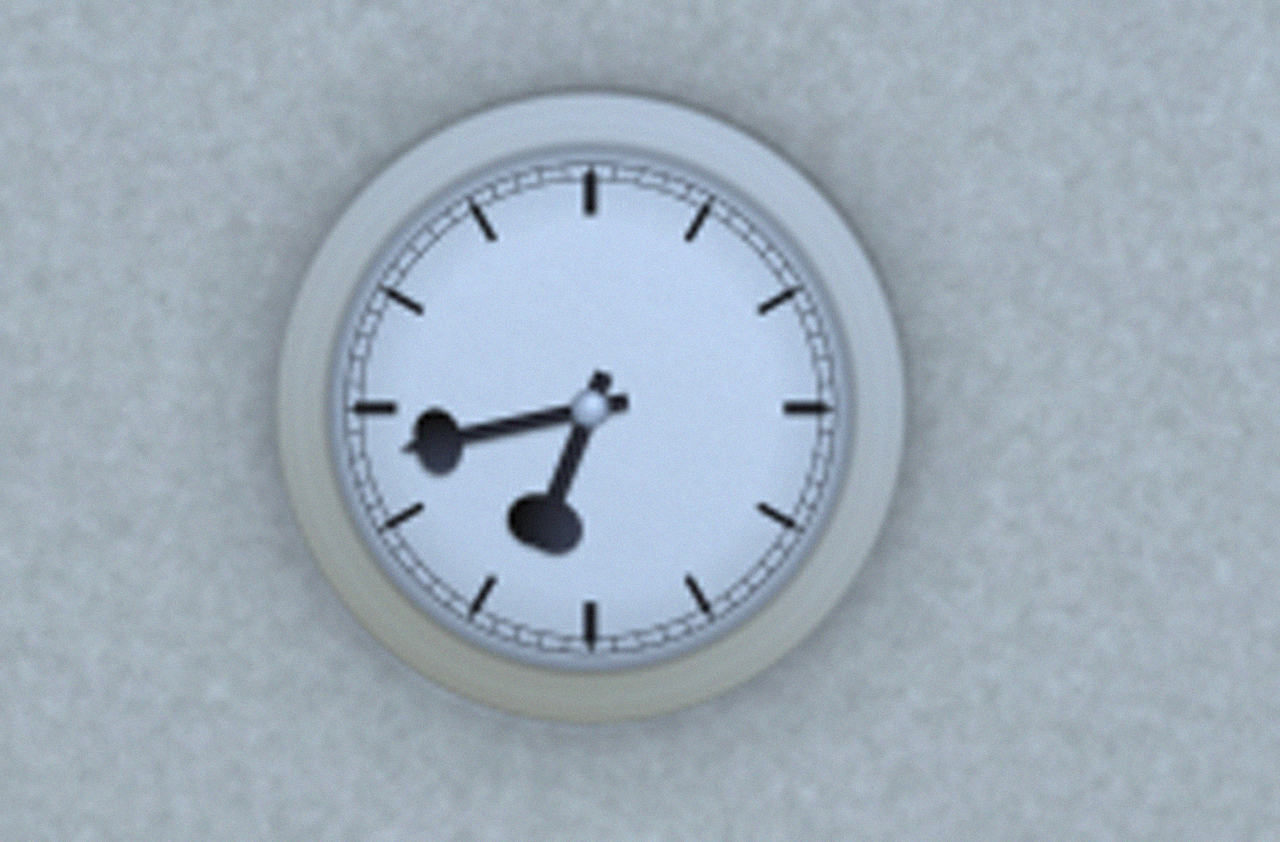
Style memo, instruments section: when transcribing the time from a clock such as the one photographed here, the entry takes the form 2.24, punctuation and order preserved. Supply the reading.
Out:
6.43
